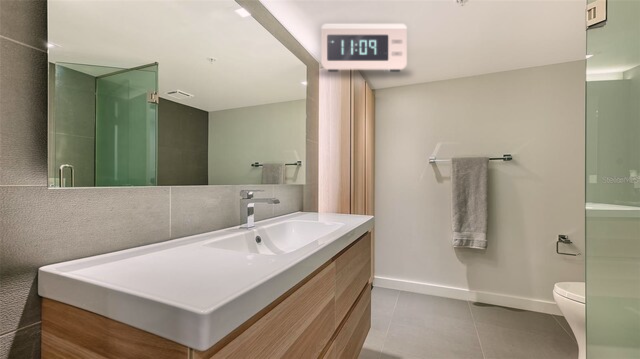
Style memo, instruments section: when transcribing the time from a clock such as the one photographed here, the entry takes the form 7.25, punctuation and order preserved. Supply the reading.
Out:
11.09
